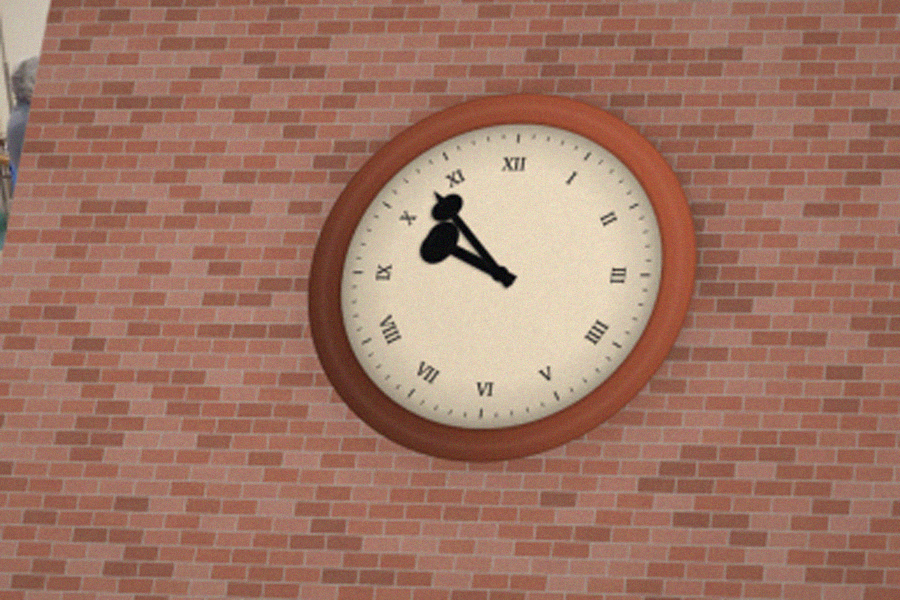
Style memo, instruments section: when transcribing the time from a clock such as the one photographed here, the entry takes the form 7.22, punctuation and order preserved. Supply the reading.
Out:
9.53
